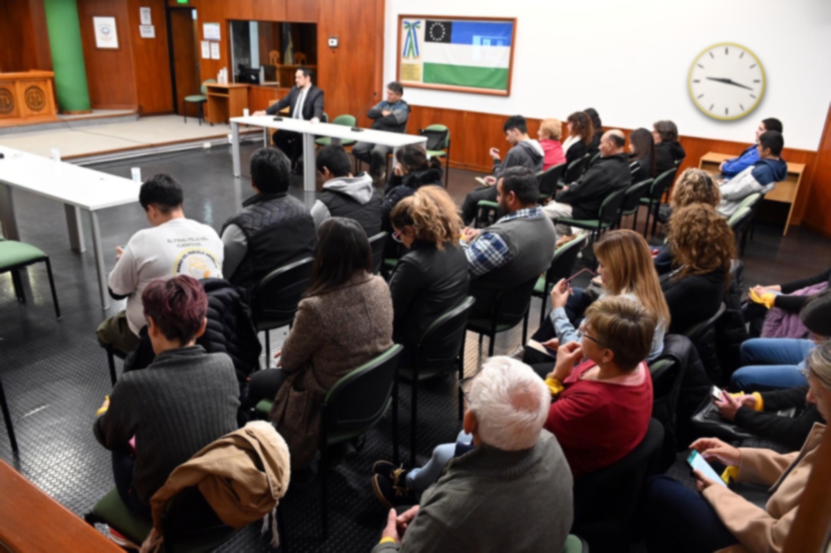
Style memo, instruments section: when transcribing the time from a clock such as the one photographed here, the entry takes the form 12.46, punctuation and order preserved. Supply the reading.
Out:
9.18
